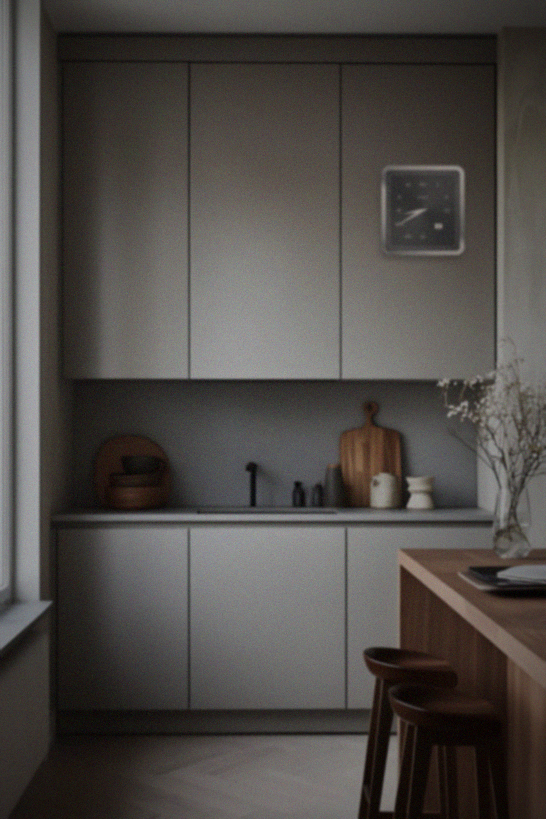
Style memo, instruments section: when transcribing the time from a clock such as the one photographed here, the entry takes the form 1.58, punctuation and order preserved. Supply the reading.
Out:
8.40
